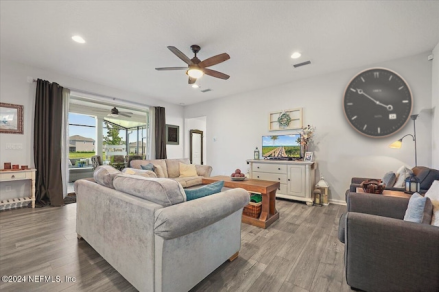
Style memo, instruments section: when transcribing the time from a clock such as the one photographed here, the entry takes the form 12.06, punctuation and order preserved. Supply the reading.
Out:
3.51
